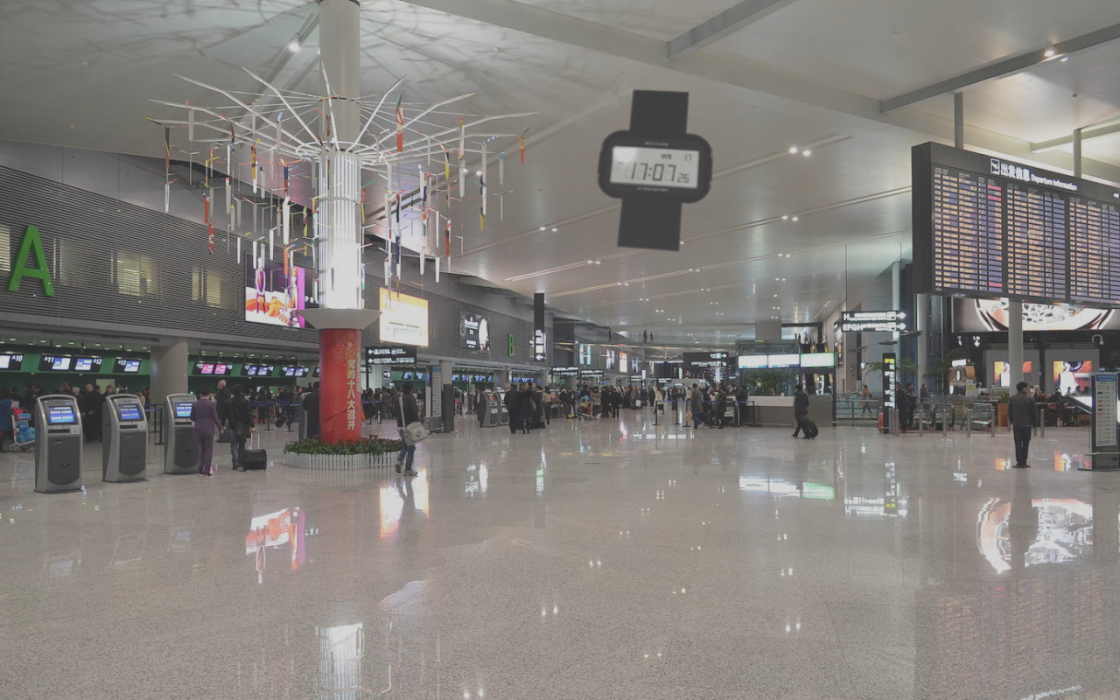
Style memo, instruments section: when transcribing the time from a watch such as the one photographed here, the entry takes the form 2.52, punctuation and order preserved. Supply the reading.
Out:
17.07
